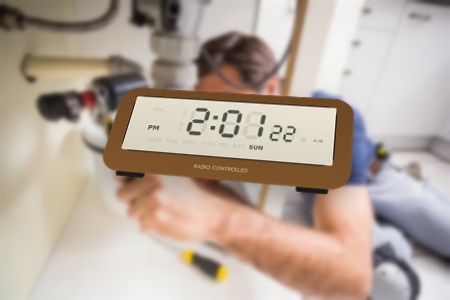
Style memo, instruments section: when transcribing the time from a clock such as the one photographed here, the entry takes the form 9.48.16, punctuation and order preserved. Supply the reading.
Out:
2.01.22
